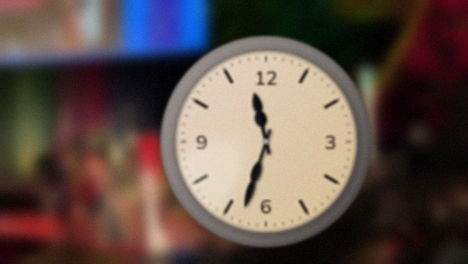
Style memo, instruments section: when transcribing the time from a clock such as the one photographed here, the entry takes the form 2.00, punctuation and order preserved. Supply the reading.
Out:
11.33
